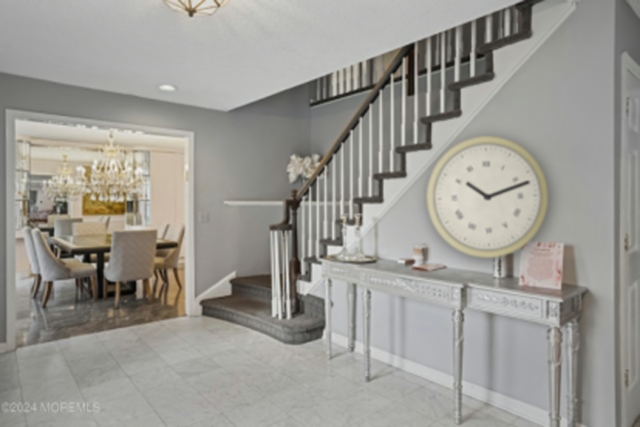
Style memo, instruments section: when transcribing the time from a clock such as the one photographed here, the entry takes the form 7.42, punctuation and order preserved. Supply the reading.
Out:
10.12
